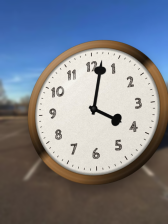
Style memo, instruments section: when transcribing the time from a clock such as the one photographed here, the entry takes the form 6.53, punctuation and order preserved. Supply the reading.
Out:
4.02
